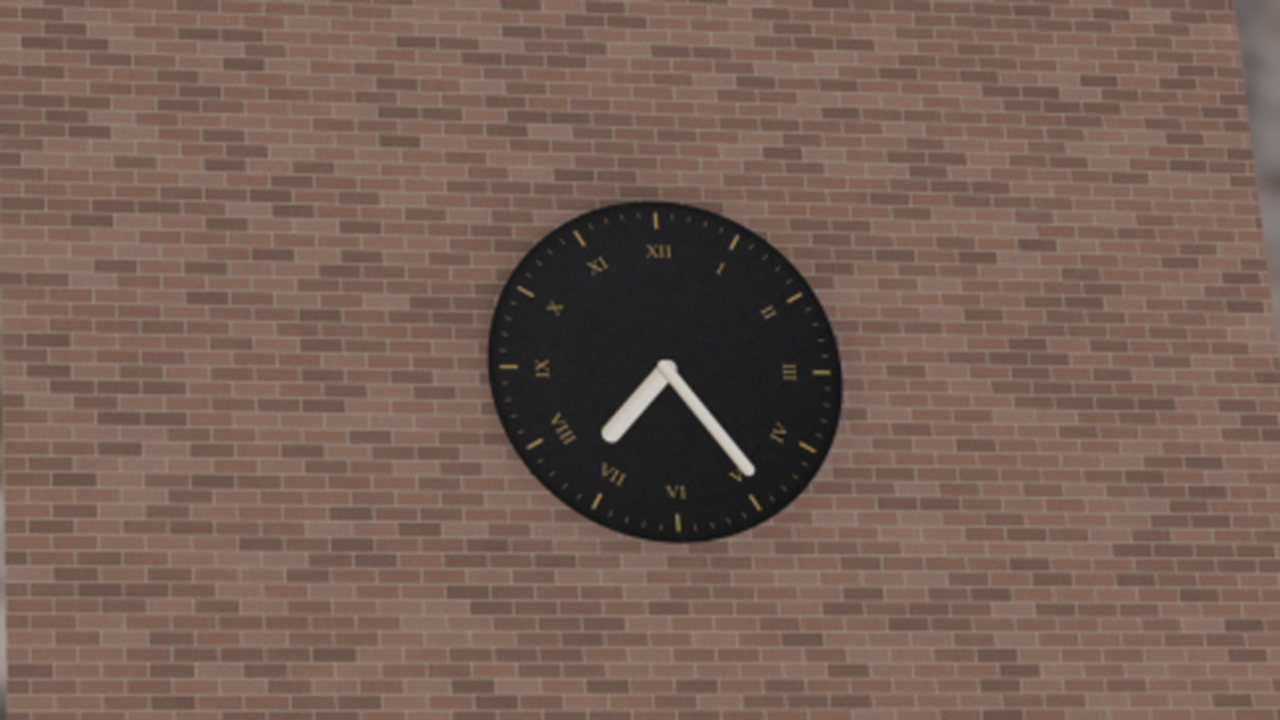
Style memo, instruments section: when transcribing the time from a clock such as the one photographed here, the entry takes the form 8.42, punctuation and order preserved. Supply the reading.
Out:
7.24
